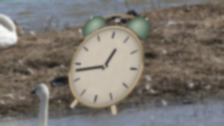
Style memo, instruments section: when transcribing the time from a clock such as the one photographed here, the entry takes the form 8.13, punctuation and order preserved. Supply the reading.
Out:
12.43
